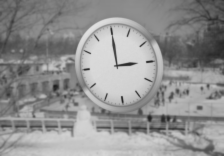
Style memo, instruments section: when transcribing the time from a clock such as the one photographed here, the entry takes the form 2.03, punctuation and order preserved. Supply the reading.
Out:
3.00
